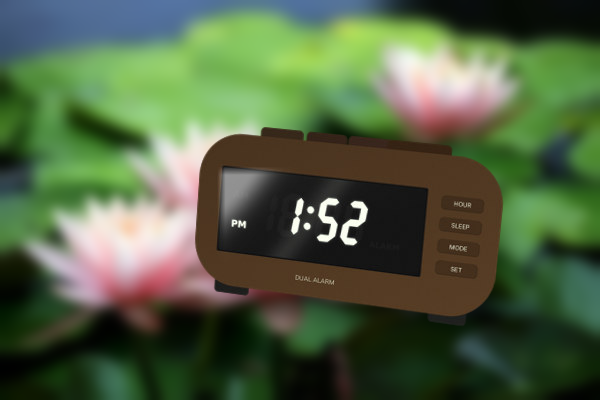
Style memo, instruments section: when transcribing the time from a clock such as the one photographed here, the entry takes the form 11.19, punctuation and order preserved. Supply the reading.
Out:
1.52
